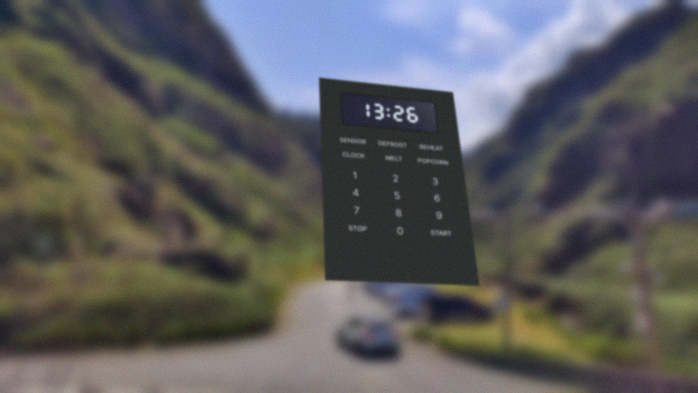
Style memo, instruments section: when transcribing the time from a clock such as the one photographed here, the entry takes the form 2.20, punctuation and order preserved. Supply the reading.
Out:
13.26
